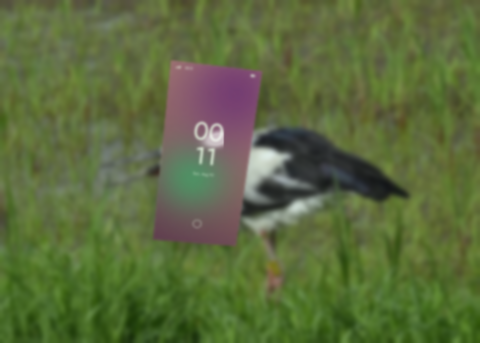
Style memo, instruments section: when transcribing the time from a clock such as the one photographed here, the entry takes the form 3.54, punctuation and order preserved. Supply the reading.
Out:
0.11
